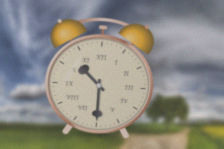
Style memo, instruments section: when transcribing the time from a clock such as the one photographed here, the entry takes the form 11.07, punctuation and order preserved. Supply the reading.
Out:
10.30
